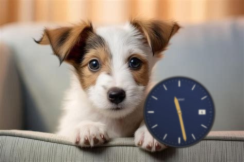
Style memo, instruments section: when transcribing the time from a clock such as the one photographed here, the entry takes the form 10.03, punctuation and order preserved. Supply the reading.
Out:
11.28
